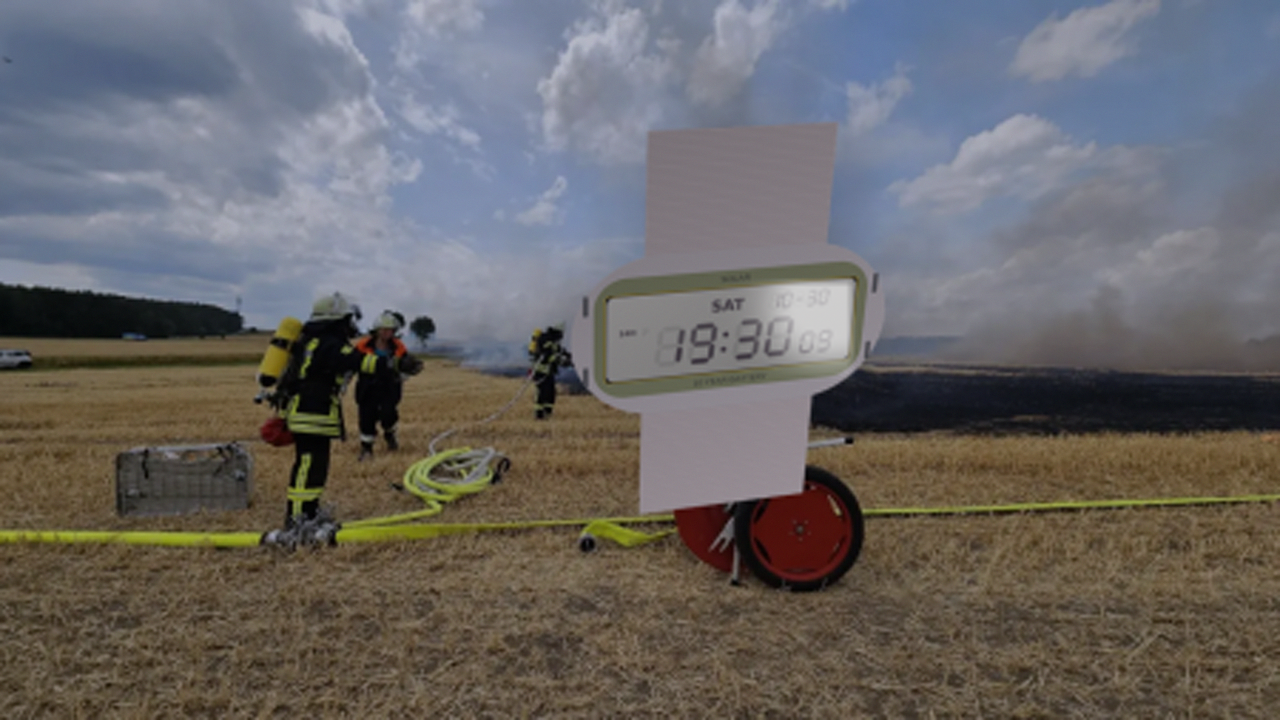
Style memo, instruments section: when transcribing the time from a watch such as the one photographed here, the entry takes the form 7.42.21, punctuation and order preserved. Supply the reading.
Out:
19.30.09
